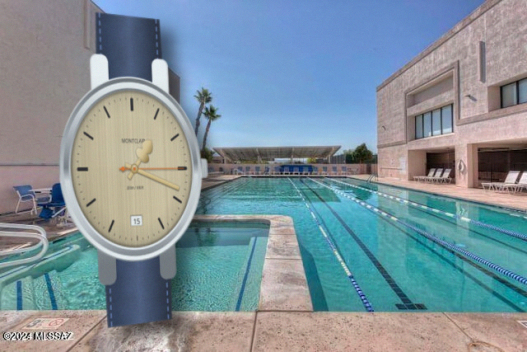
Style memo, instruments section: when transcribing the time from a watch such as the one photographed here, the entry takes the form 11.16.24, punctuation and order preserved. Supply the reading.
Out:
1.18.15
